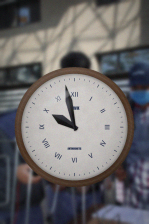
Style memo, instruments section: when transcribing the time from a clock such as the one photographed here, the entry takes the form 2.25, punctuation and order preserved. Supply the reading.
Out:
9.58
